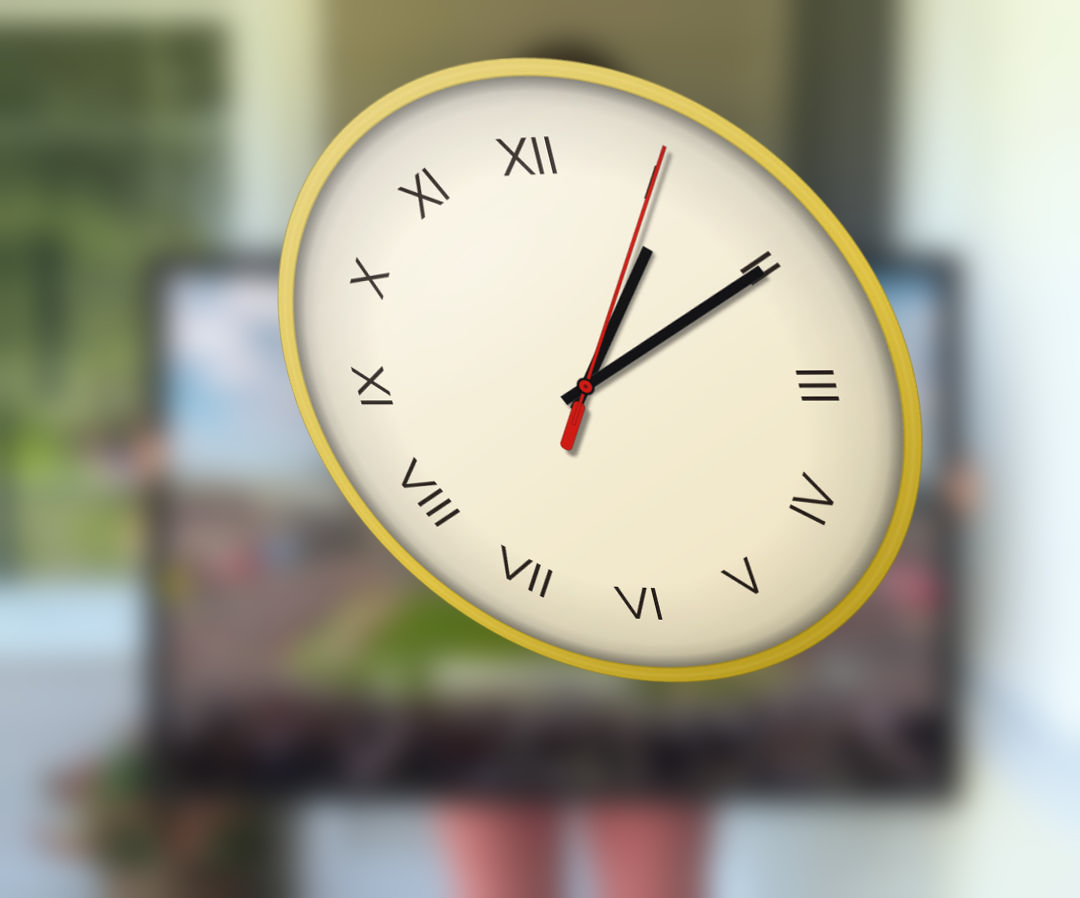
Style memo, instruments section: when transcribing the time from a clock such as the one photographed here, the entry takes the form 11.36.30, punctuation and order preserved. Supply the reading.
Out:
1.10.05
